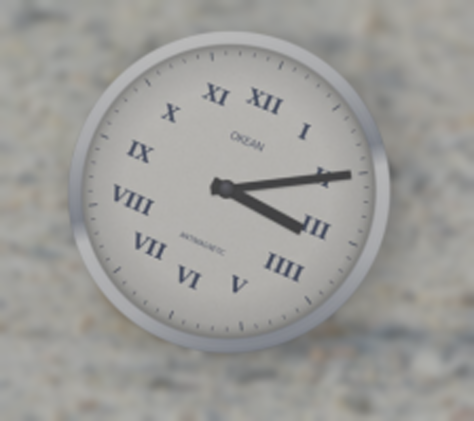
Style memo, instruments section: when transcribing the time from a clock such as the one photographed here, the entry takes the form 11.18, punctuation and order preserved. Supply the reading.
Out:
3.10
